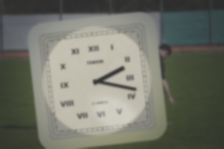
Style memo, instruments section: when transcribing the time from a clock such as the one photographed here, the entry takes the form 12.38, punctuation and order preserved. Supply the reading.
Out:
2.18
